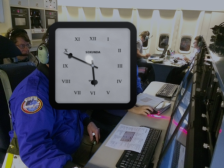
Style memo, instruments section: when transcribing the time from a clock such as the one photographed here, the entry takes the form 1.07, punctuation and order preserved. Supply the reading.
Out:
5.49
